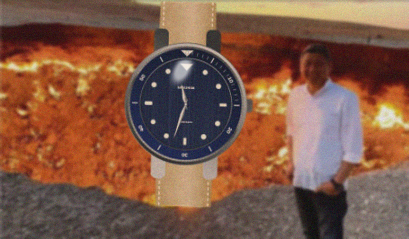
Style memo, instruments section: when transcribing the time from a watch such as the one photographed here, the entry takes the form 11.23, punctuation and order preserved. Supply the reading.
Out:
11.33
